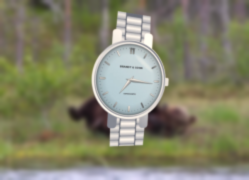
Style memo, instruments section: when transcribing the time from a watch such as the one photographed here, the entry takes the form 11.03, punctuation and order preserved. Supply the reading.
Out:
7.16
